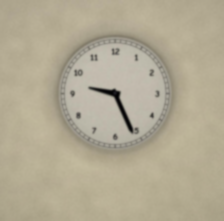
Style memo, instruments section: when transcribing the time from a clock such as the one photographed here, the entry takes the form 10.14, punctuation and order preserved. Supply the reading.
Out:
9.26
